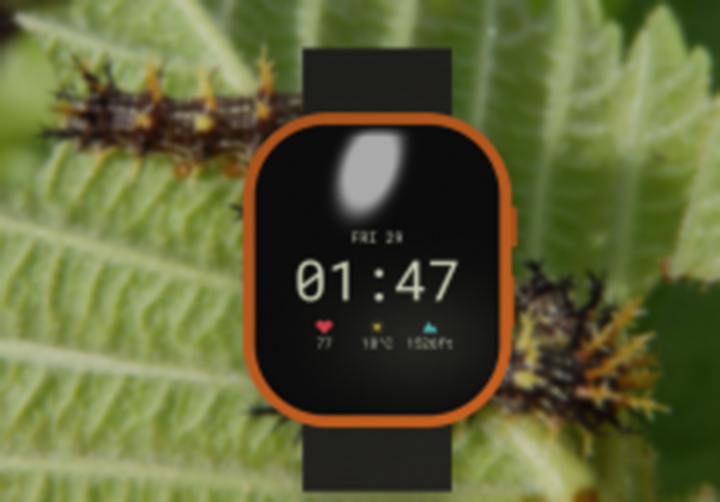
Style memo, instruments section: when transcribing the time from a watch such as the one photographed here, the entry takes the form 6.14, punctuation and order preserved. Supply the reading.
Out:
1.47
